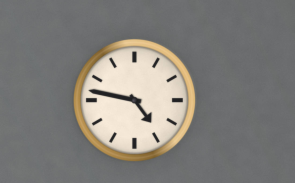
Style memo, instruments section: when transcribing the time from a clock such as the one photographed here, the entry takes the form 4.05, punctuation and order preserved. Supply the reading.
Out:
4.47
